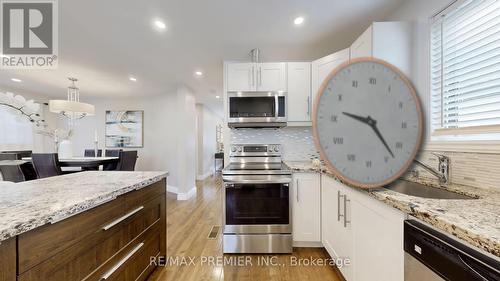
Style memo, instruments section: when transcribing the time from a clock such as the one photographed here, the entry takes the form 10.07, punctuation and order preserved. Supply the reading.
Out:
9.23
